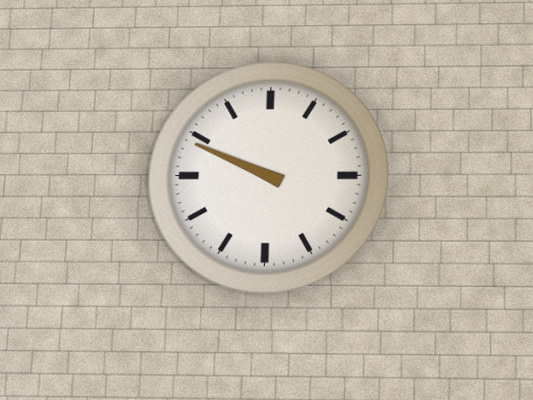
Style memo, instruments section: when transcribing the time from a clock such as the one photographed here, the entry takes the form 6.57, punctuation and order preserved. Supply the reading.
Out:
9.49
